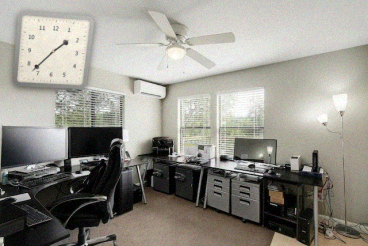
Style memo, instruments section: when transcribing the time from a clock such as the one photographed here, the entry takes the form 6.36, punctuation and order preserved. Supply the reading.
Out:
1.37
